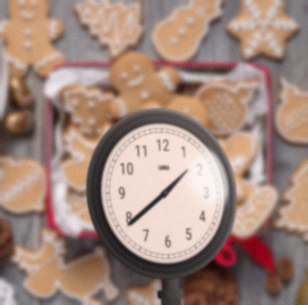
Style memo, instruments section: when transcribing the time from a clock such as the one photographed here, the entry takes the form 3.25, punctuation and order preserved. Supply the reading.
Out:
1.39
